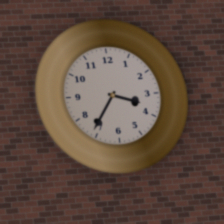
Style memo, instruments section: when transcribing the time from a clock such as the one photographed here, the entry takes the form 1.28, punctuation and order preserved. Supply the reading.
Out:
3.36
